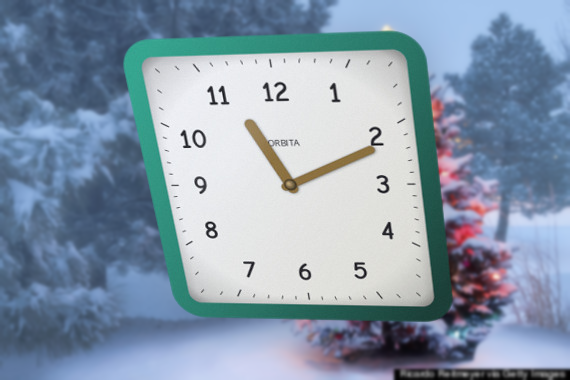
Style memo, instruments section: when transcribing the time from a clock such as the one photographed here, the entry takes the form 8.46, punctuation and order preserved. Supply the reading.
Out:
11.11
